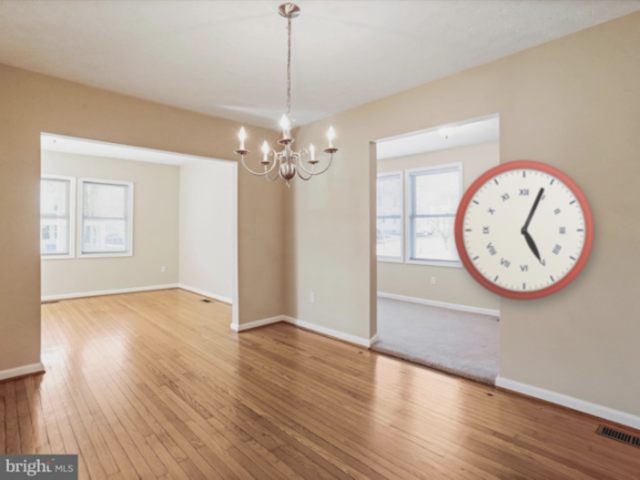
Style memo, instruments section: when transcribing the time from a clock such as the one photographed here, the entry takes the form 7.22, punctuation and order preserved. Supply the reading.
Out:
5.04
